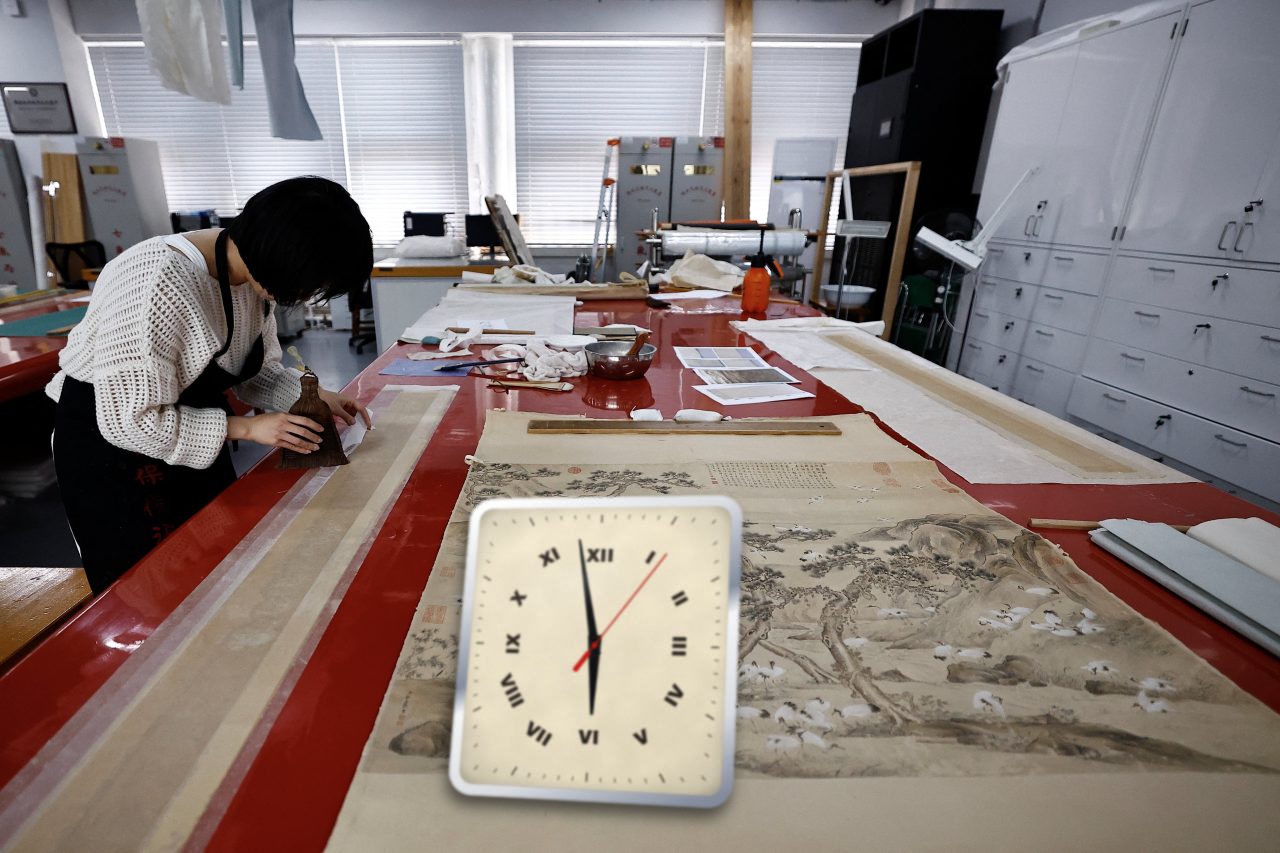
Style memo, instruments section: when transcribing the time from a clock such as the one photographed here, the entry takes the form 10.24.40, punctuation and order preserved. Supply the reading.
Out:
5.58.06
